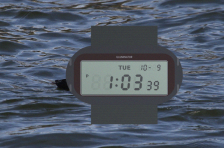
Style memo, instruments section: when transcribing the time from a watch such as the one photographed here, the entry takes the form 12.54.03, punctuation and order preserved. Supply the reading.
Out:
1.03.39
